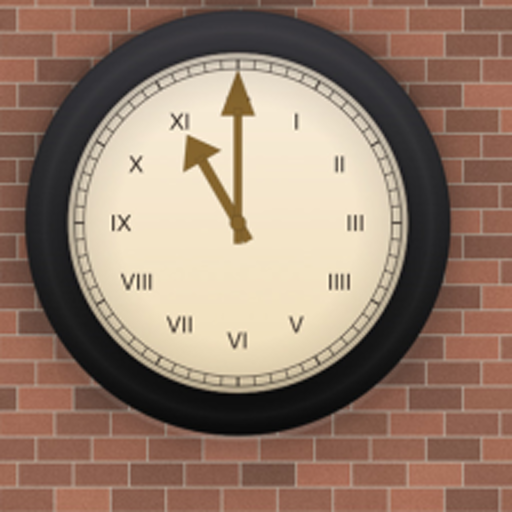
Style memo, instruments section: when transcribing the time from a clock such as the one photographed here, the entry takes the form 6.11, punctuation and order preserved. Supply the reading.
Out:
11.00
